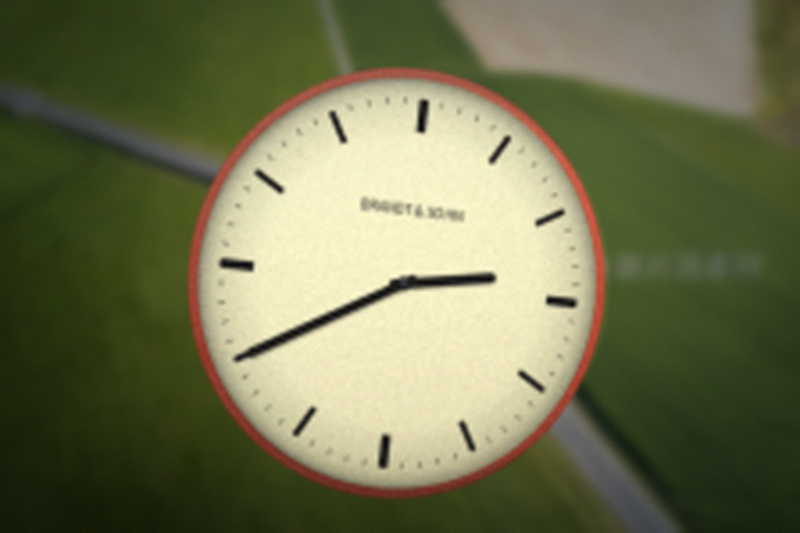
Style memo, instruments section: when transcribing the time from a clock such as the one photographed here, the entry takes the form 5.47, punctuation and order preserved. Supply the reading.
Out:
2.40
